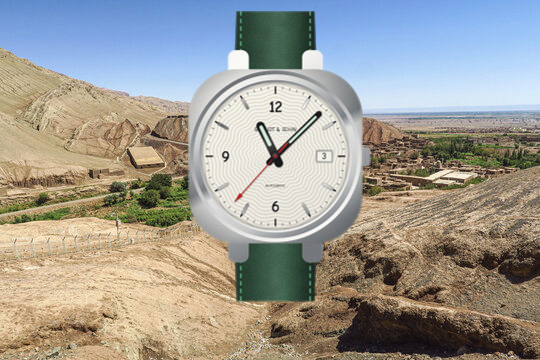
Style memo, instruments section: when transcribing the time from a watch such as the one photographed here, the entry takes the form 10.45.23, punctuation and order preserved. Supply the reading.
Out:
11.07.37
